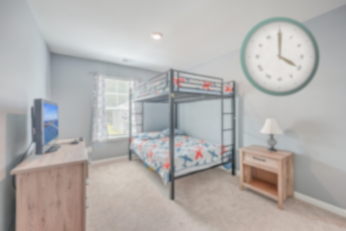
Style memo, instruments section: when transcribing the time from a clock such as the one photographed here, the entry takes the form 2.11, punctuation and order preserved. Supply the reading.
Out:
4.00
